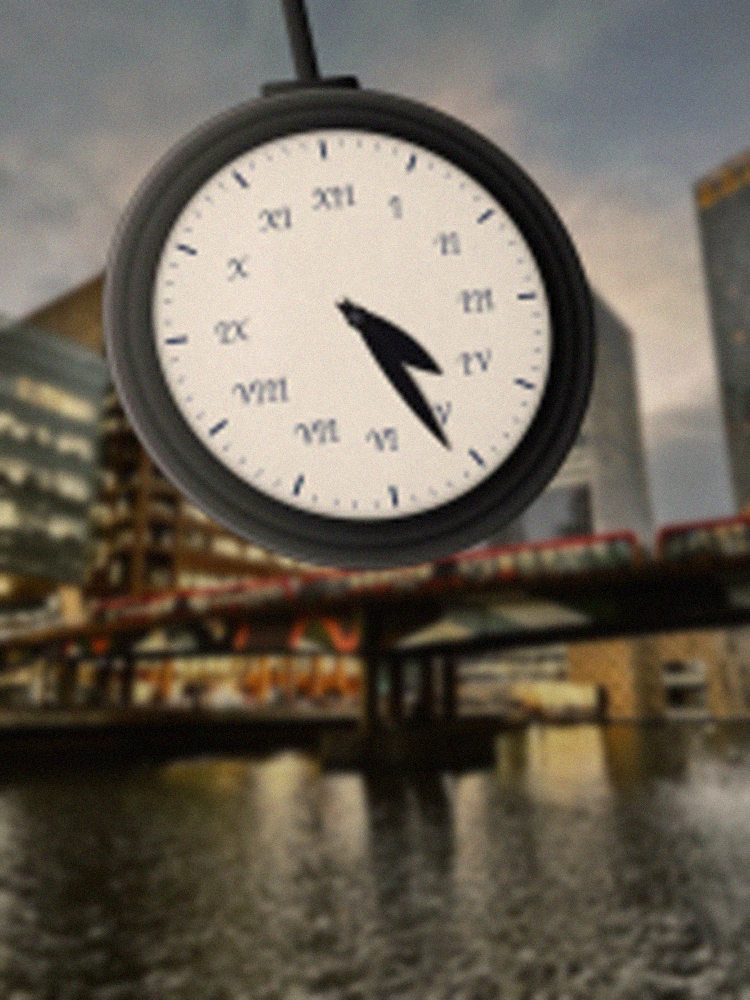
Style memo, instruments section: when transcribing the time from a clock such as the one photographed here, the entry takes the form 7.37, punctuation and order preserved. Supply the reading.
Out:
4.26
